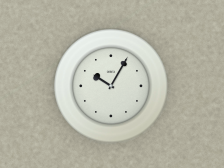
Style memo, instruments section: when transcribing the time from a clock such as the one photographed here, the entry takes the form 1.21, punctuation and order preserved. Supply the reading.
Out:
10.05
